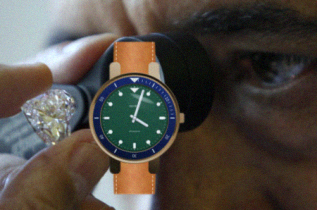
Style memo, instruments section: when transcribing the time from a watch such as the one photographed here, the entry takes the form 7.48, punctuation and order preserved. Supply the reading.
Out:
4.03
